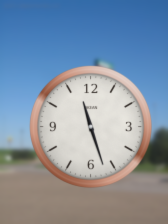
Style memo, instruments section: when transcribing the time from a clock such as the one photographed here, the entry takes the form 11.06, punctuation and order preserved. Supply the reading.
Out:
11.27
